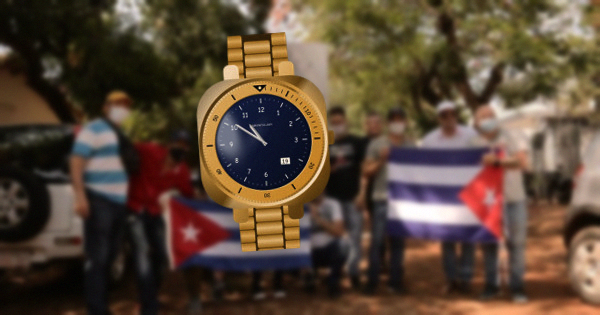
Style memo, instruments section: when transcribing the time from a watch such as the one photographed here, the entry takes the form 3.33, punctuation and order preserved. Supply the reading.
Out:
10.51
